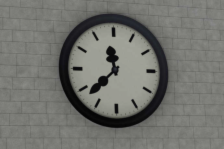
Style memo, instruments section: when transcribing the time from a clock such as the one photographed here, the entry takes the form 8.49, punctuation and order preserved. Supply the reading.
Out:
11.38
